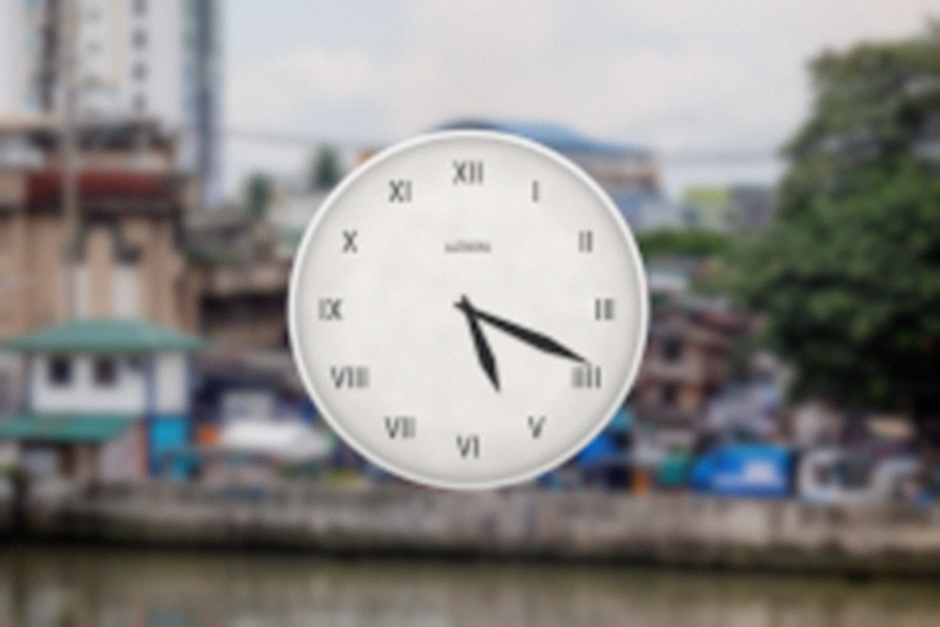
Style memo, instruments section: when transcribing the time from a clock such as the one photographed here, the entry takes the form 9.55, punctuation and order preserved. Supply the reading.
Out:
5.19
